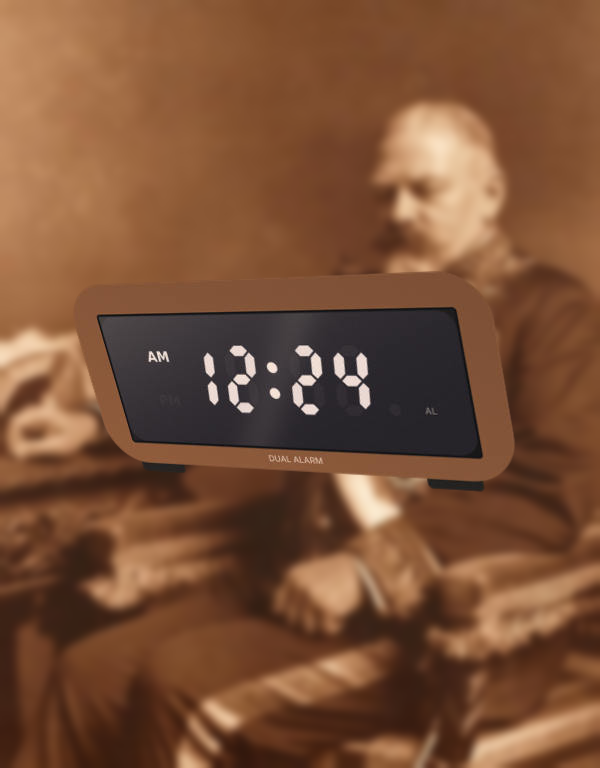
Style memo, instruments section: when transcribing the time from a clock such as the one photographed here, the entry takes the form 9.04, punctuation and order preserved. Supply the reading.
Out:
12.24
